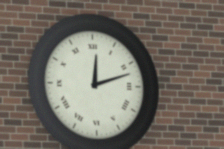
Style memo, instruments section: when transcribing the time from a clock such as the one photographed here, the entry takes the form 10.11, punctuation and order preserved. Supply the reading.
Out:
12.12
